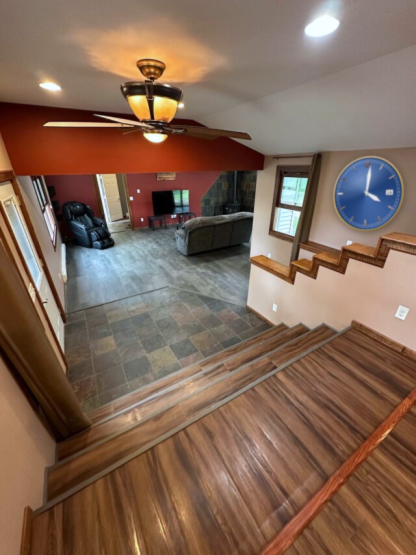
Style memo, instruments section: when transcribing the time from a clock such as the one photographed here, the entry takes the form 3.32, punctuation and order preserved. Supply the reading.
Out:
4.01
